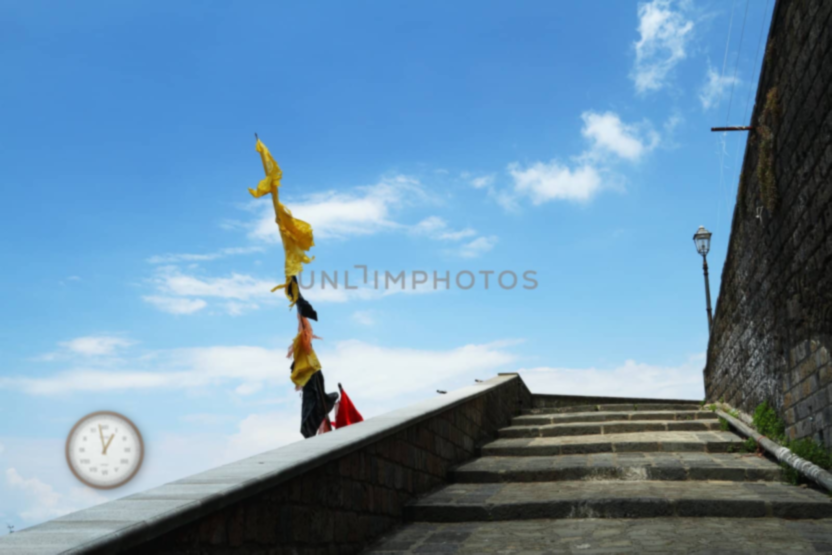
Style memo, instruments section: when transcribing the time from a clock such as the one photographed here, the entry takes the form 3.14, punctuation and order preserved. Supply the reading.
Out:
12.58
